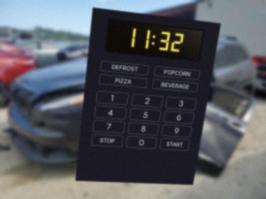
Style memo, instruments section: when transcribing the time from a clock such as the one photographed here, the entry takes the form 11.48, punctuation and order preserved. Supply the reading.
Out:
11.32
